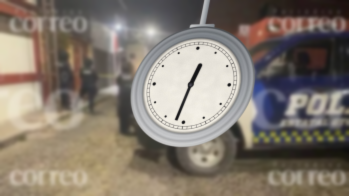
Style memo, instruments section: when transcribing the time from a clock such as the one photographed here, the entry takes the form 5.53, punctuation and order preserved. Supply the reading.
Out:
12.32
